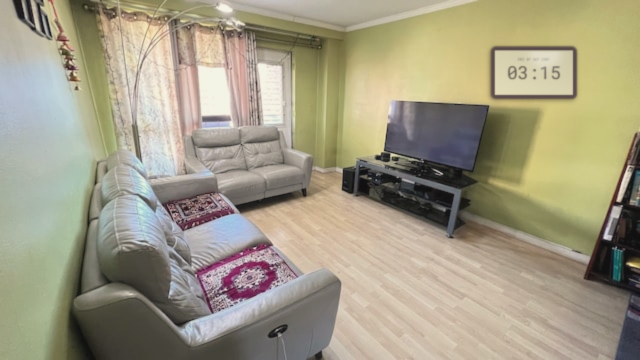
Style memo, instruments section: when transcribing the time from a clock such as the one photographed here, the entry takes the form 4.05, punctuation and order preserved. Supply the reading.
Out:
3.15
